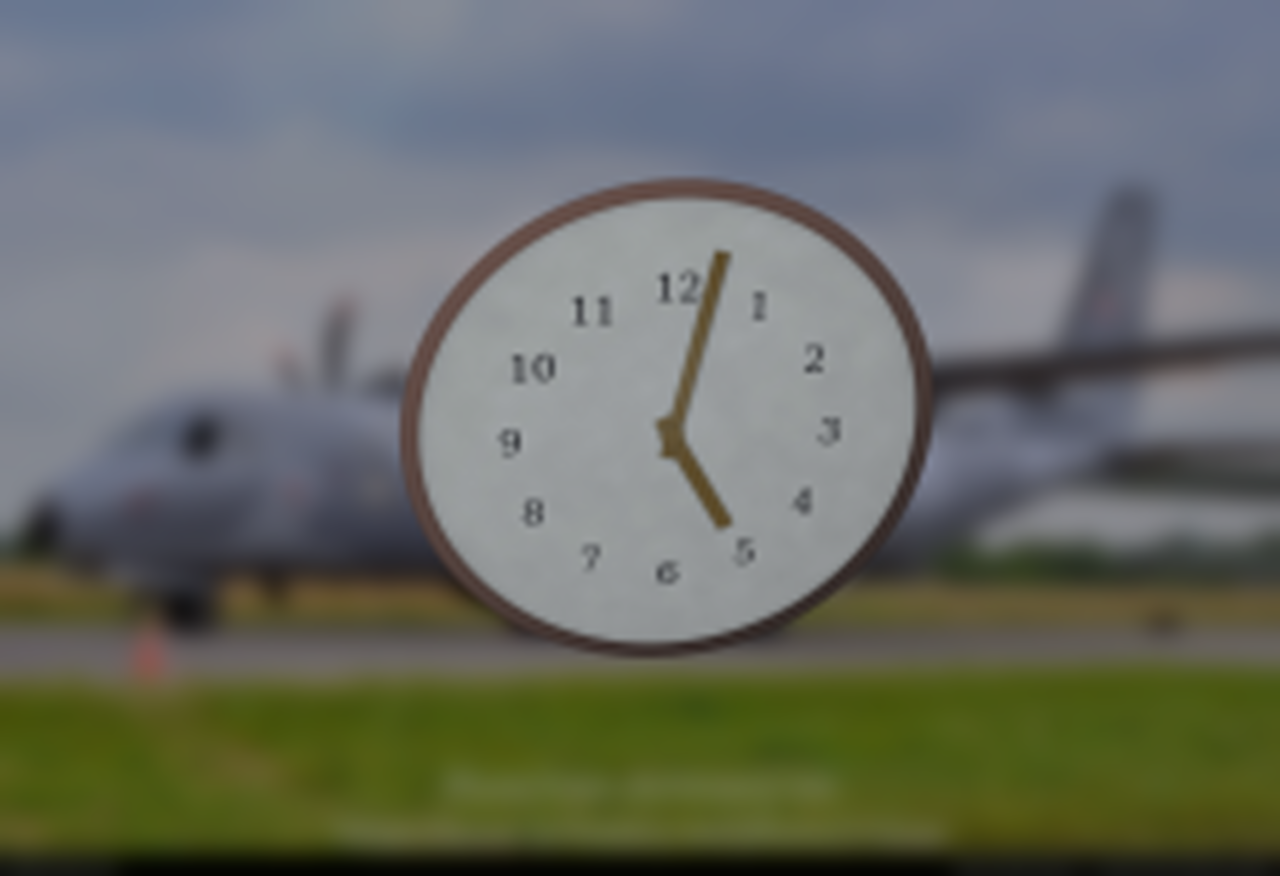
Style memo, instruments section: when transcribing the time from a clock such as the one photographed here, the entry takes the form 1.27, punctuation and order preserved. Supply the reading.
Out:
5.02
